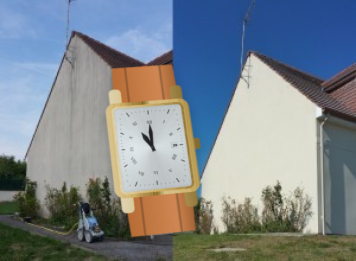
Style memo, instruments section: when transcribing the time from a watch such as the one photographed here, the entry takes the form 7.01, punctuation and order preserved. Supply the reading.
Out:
11.00
